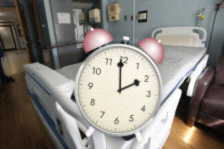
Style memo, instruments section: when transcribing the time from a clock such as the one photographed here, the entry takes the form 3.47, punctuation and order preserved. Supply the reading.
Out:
1.59
